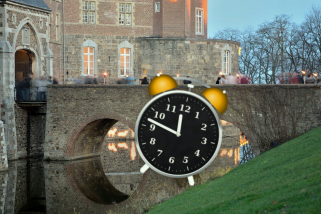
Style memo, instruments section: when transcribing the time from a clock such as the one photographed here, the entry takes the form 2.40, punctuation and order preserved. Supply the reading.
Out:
11.47
